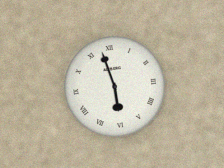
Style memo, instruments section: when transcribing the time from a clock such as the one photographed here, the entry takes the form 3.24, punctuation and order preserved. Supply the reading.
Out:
5.58
